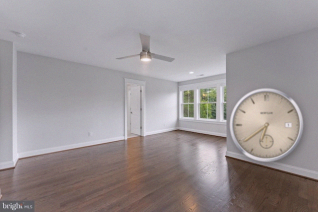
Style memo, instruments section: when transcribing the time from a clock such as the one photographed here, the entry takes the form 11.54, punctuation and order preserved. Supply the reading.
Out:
6.39
